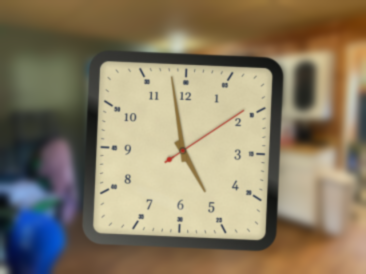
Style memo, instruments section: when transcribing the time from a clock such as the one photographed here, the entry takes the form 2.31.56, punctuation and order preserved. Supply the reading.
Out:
4.58.09
